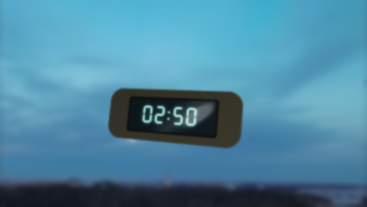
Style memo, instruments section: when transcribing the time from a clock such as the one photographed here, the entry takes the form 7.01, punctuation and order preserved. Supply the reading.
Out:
2.50
